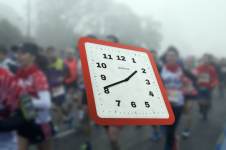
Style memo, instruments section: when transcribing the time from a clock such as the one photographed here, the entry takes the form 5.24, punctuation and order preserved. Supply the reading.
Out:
1.41
